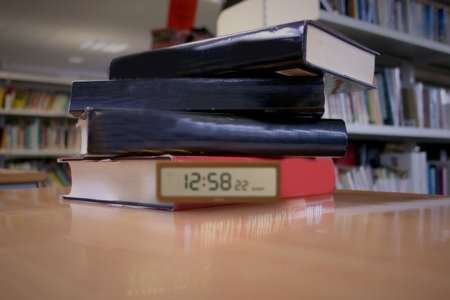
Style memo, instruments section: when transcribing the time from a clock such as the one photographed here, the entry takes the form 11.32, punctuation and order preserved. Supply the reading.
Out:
12.58
